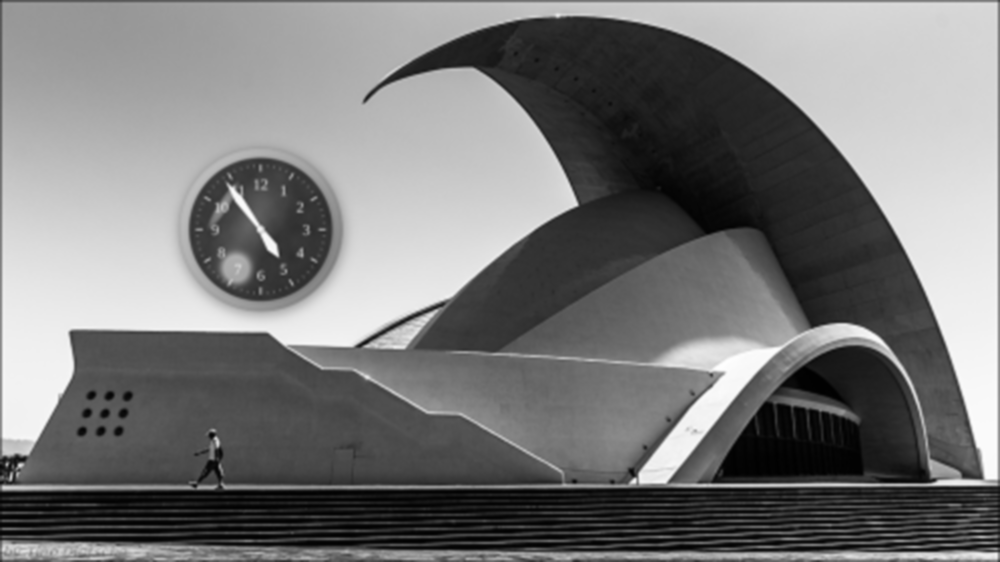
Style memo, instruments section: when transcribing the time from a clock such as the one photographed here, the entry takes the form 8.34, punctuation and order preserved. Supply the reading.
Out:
4.54
